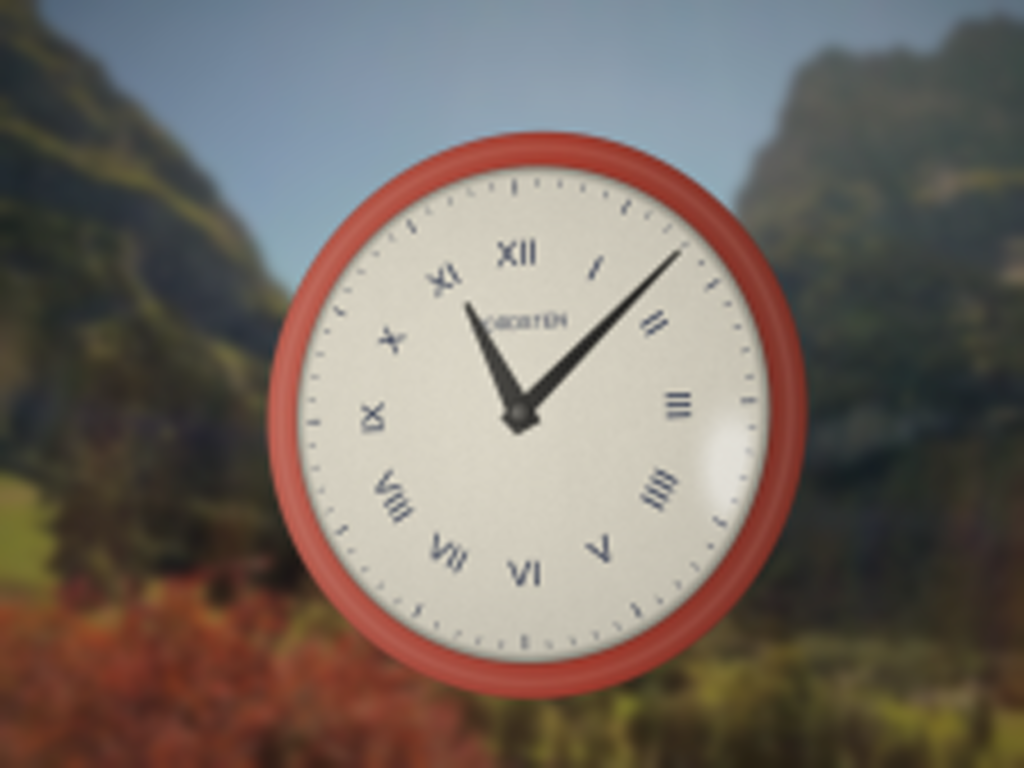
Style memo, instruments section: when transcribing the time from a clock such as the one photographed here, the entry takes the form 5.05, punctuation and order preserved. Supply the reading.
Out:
11.08
